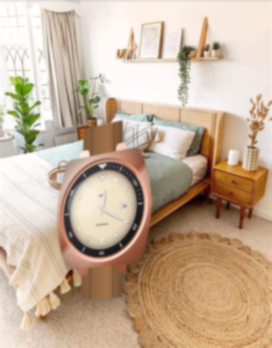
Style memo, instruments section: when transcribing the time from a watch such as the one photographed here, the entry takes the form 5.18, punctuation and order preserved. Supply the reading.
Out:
12.20
